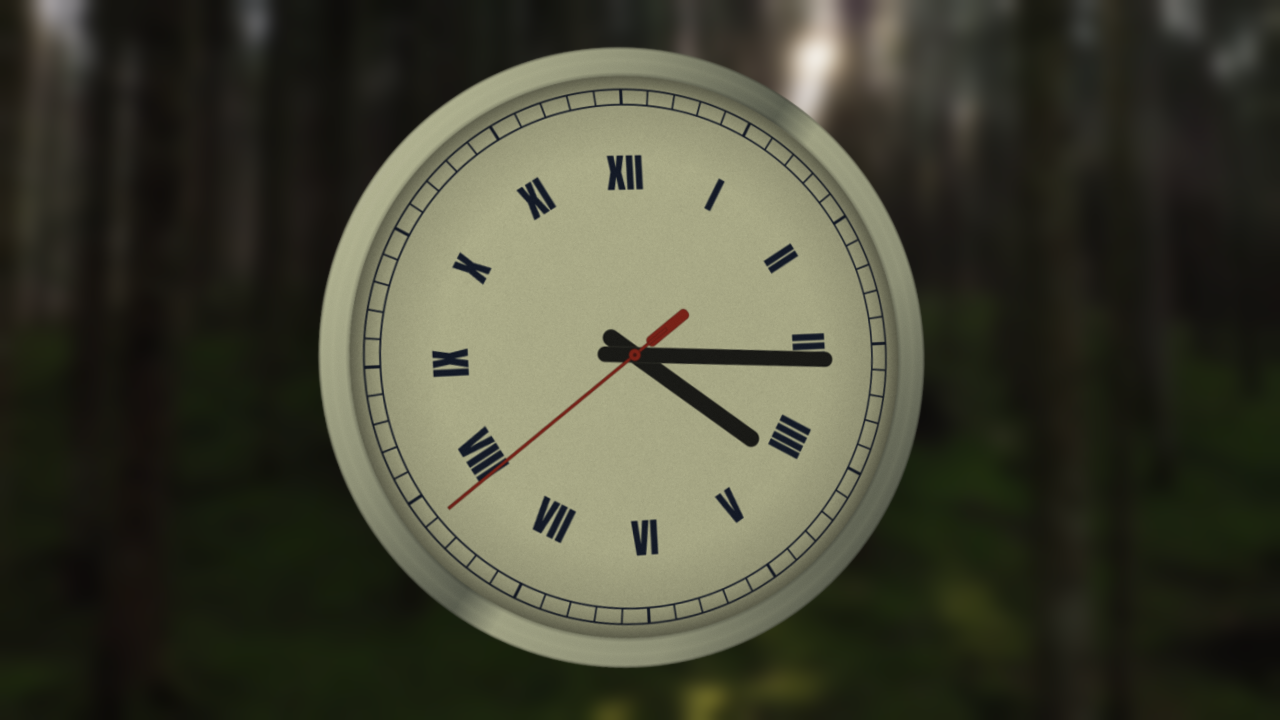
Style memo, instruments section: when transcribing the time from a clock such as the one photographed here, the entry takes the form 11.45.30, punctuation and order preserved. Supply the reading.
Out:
4.15.39
